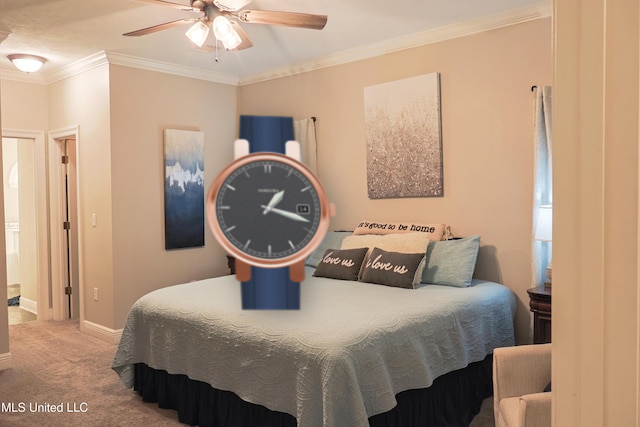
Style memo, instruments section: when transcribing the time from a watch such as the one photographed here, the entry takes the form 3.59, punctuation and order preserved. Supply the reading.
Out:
1.18
